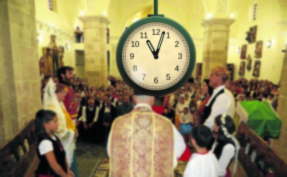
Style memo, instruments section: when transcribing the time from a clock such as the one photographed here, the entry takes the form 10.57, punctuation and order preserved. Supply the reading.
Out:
11.03
